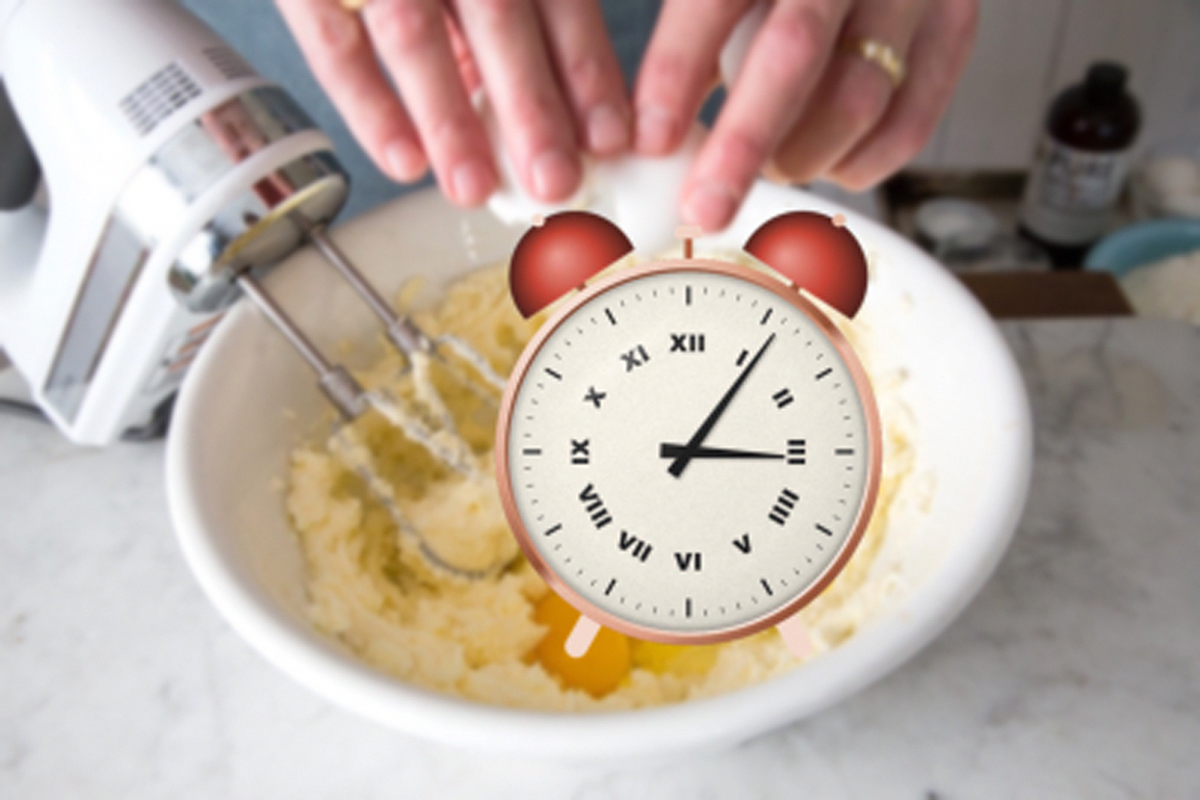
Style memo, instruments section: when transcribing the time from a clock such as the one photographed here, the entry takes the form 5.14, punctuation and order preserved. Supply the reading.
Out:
3.06
